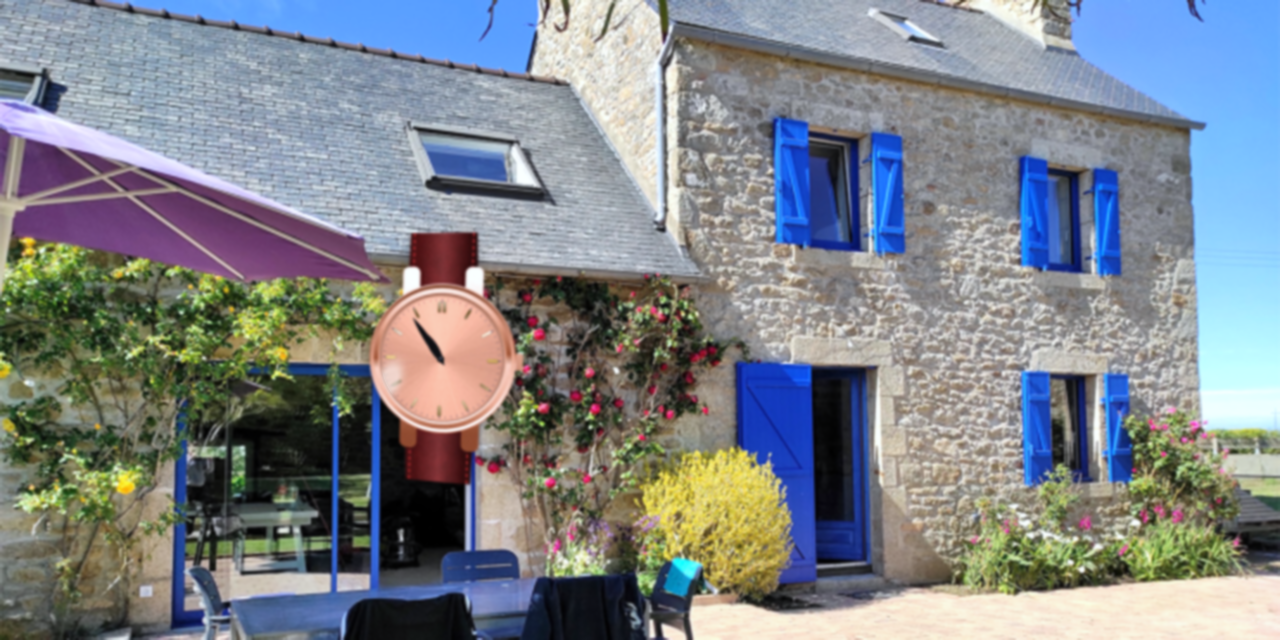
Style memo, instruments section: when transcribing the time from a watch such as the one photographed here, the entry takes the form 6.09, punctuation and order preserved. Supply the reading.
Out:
10.54
